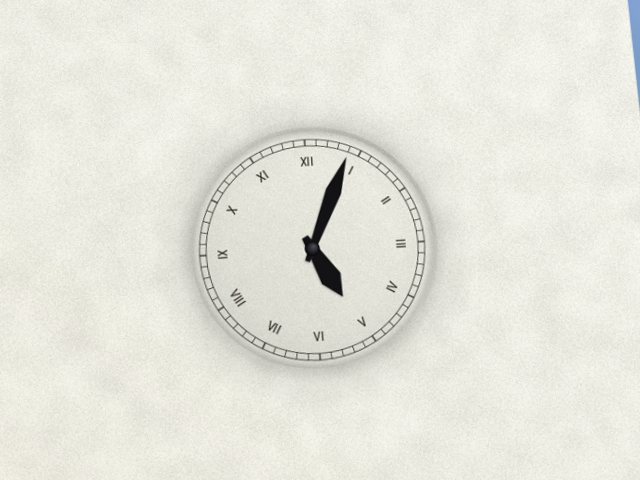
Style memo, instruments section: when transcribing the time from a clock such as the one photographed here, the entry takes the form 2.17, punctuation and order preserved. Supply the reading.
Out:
5.04
